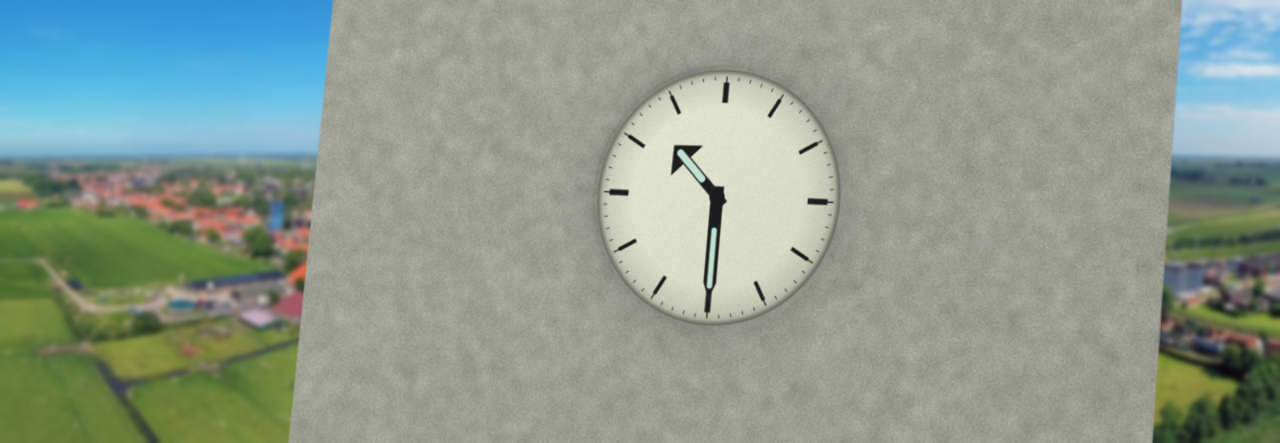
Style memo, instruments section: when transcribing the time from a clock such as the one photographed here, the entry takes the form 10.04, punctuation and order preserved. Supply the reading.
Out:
10.30
